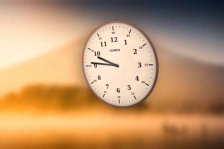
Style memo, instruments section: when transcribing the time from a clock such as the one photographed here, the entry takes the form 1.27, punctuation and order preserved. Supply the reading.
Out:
9.46
